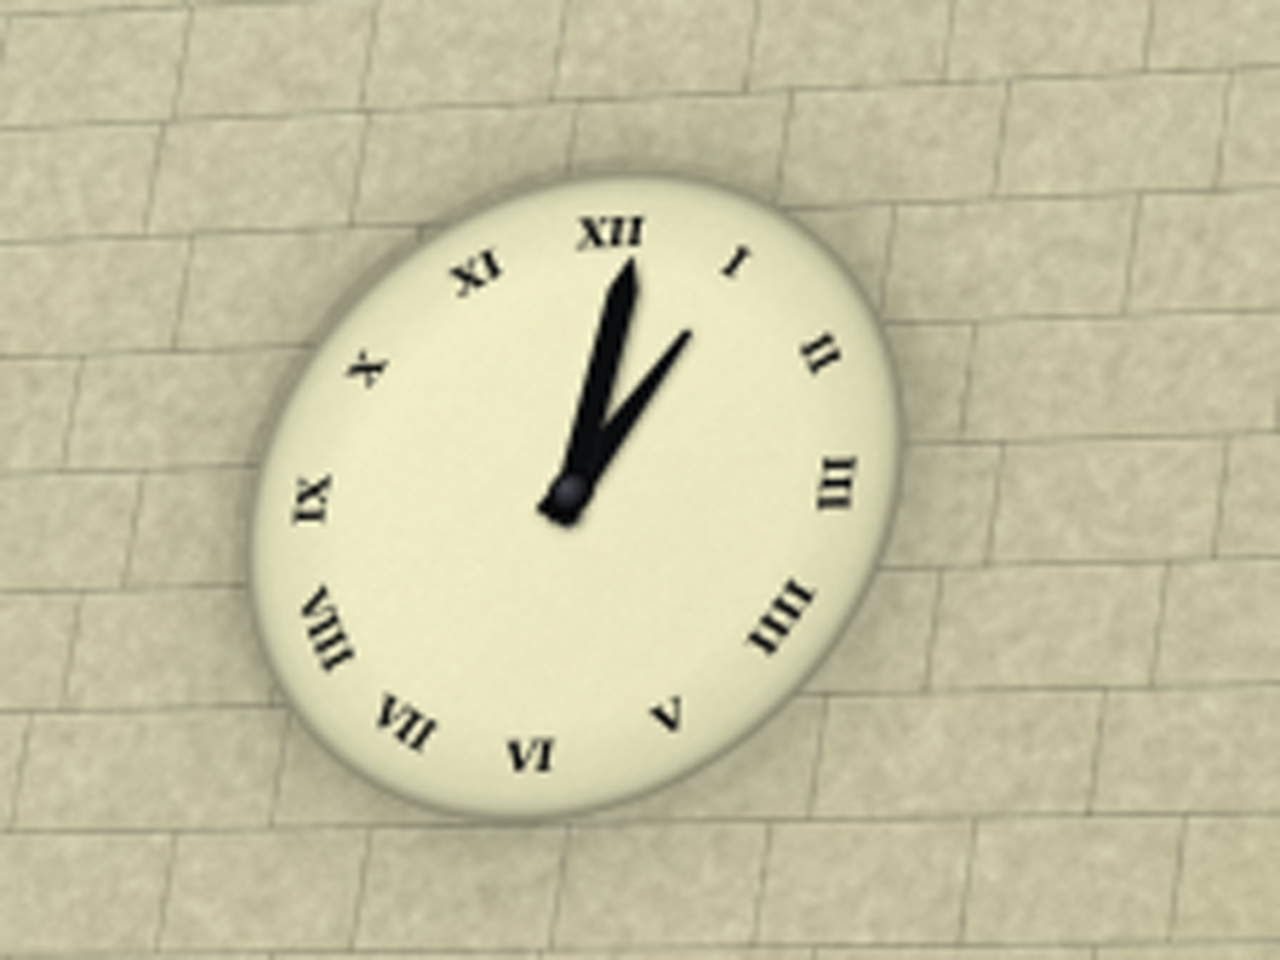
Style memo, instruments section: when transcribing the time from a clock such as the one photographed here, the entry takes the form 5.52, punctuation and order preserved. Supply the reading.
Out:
1.01
